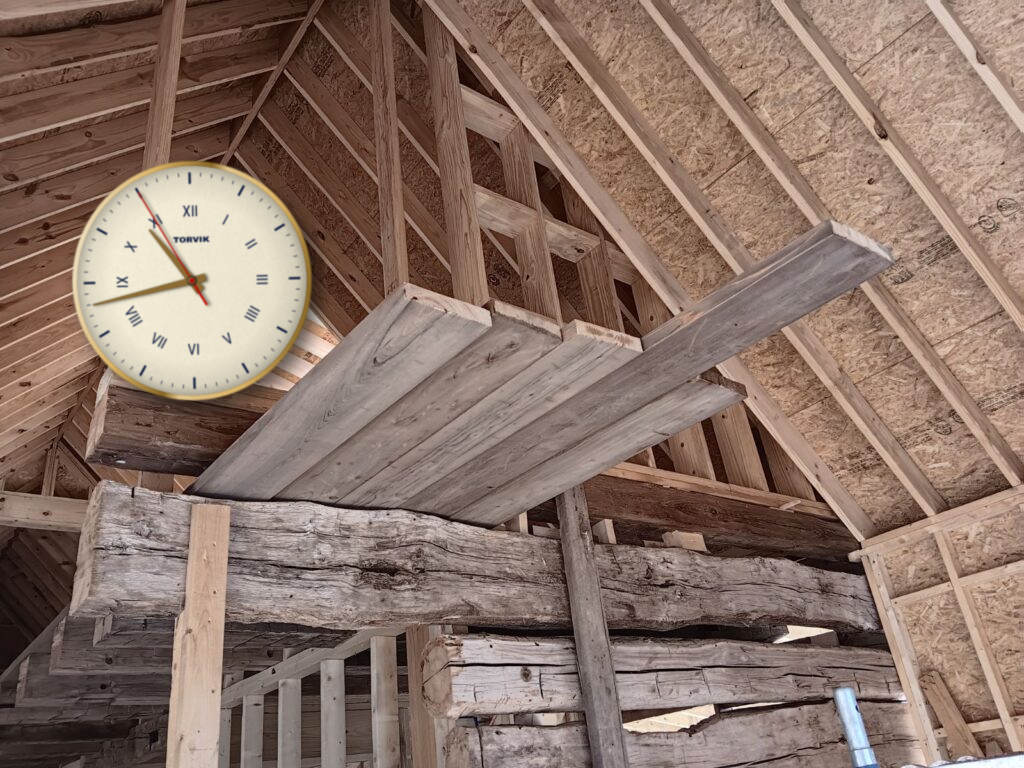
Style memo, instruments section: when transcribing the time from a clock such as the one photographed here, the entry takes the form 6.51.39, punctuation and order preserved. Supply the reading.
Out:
10.42.55
